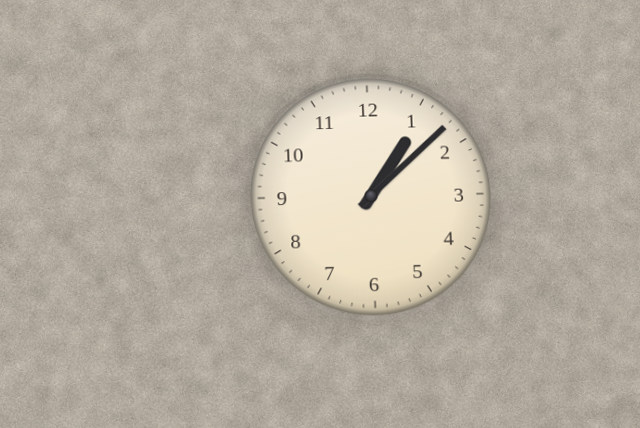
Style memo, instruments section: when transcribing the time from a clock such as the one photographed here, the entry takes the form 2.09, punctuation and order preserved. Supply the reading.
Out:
1.08
